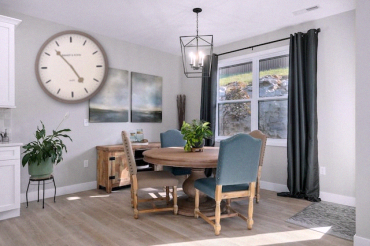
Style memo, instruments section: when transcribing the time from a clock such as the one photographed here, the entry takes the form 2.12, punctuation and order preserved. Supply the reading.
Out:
4.53
